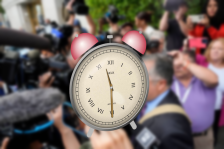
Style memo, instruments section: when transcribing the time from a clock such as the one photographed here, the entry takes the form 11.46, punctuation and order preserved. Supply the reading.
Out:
11.30
